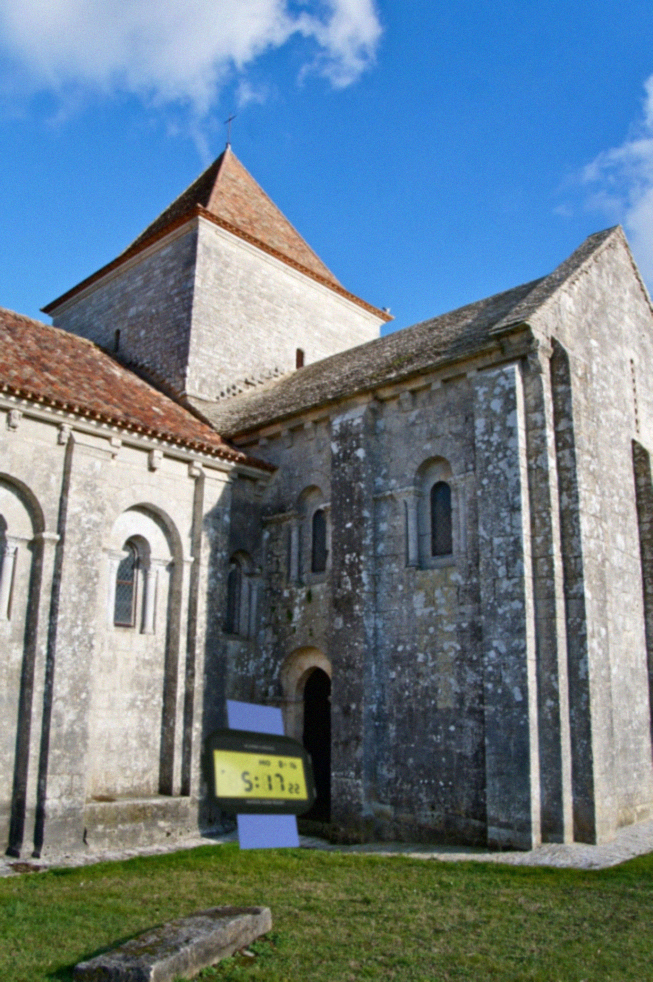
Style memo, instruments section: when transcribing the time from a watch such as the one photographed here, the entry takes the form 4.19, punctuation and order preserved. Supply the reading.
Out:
5.17
